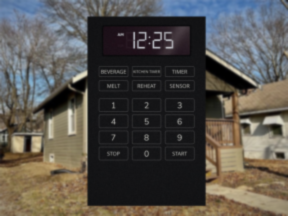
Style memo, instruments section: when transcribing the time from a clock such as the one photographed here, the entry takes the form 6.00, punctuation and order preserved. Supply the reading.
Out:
12.25
